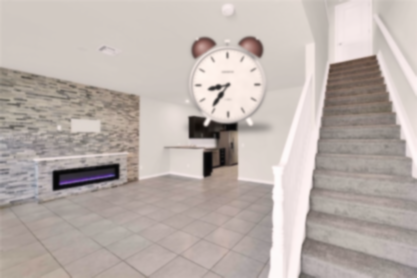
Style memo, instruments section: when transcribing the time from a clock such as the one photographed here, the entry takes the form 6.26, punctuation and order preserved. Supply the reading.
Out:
8.36
